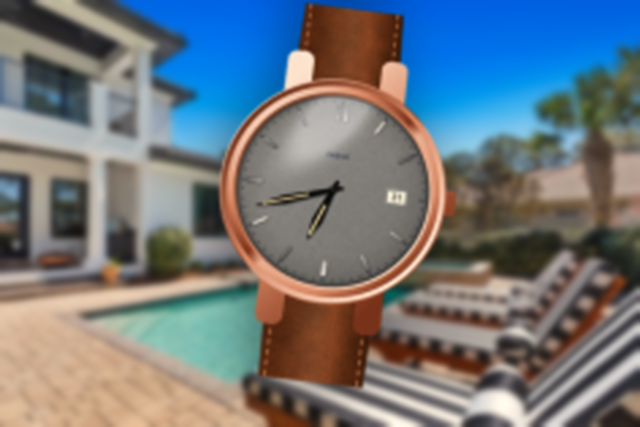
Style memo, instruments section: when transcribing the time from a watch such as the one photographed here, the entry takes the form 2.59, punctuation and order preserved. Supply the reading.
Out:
6.42
